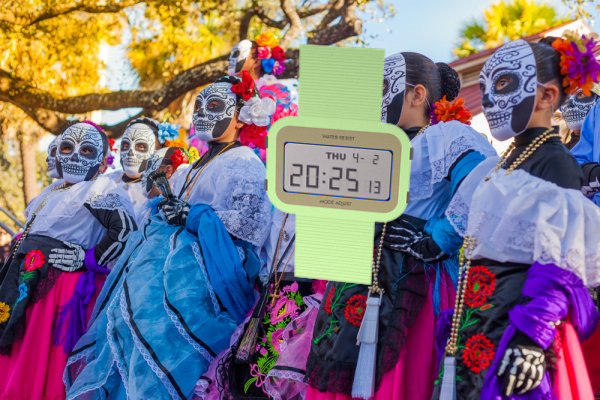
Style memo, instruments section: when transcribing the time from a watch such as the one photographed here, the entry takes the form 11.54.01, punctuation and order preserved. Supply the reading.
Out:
20.25.13
